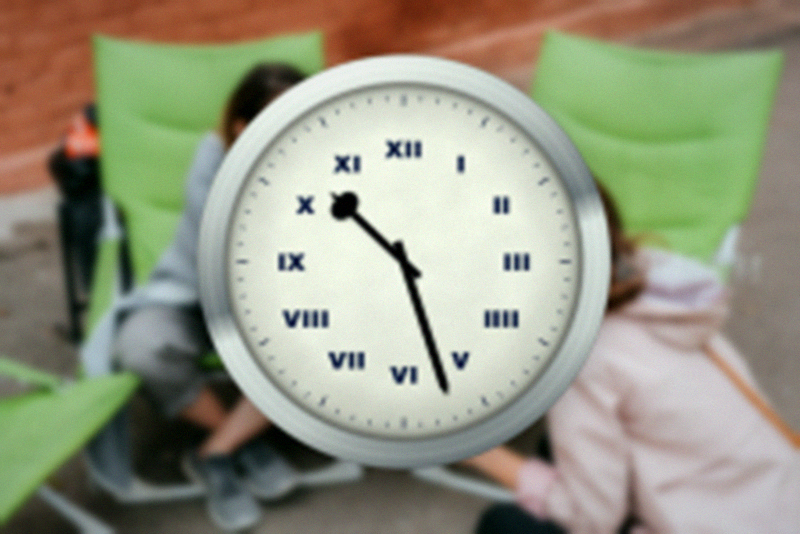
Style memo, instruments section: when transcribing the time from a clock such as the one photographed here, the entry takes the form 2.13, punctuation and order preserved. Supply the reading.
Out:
10.27
